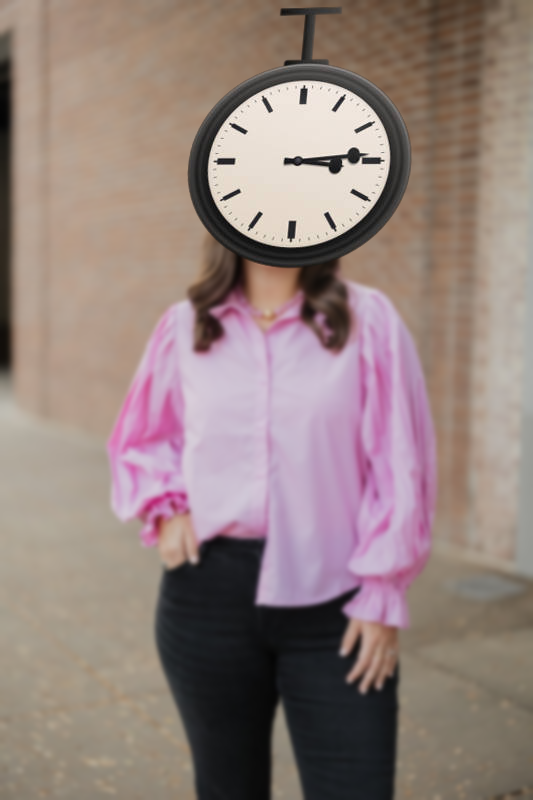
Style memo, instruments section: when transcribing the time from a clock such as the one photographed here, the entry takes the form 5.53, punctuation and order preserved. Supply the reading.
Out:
3.14
